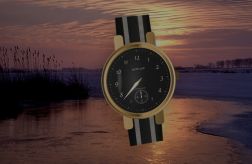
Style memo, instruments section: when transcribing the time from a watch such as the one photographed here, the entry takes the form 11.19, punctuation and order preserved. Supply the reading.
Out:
7.38
